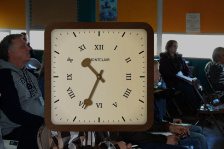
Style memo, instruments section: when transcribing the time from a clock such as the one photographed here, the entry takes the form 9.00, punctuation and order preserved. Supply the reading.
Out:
10.34
